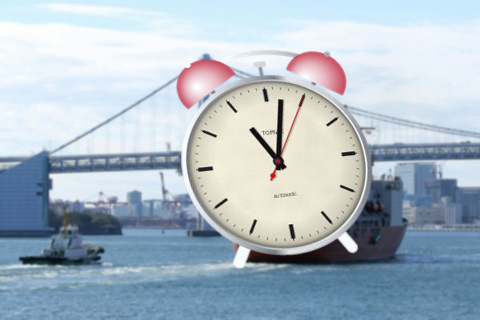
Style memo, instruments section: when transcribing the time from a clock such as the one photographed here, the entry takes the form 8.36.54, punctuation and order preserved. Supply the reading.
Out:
11.02.05
